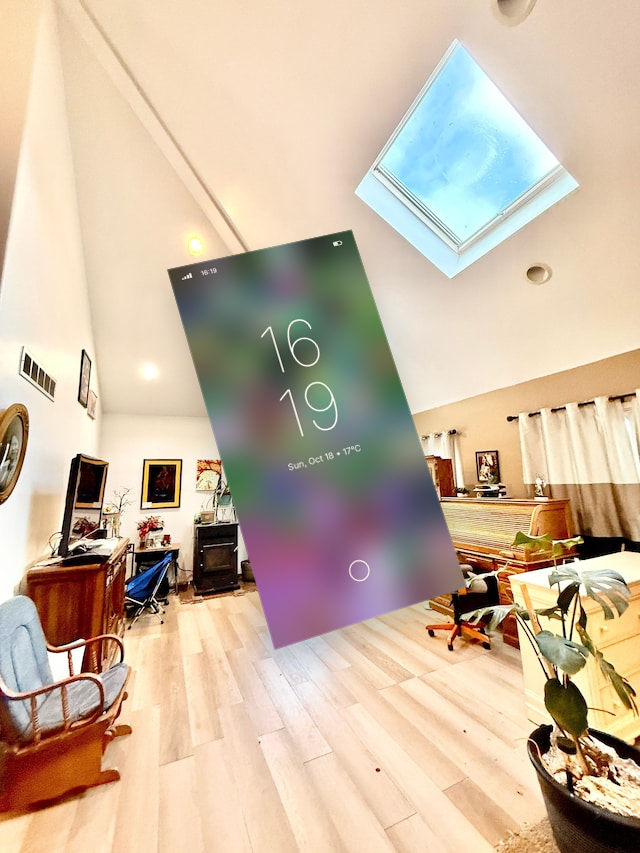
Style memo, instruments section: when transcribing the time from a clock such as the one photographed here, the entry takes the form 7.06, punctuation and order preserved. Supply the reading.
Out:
16.19
